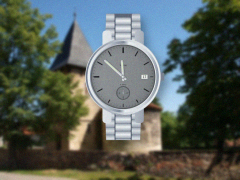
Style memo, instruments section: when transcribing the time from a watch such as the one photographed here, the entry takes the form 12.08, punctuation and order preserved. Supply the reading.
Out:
11.52
